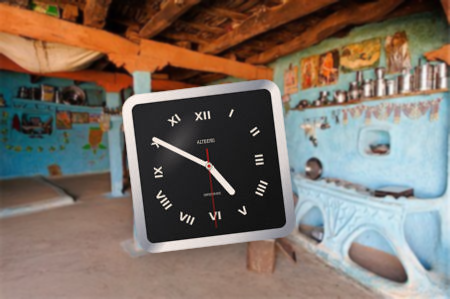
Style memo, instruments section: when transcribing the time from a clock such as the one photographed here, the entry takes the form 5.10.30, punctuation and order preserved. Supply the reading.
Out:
4.50.30
